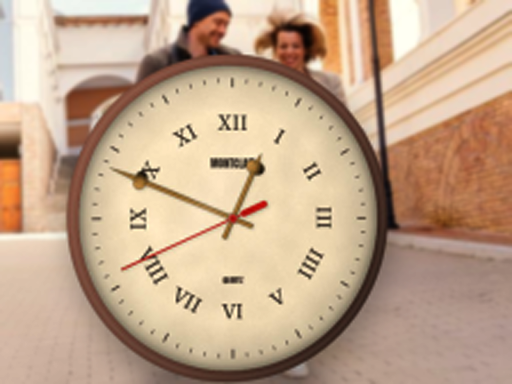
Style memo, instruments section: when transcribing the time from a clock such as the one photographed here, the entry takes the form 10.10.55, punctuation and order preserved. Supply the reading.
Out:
12.48.41
